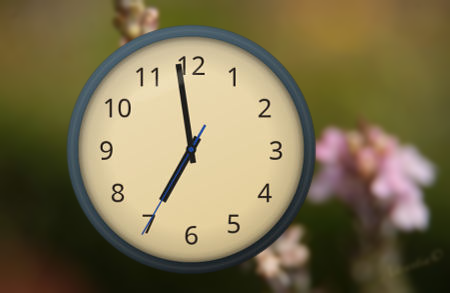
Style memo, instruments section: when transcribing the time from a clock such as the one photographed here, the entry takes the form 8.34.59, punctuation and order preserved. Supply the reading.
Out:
6.58.35
